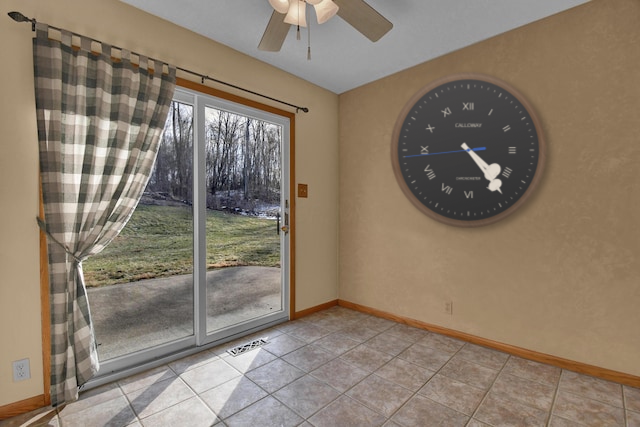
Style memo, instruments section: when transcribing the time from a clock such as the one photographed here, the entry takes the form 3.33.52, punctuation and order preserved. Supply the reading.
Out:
4.23.44
